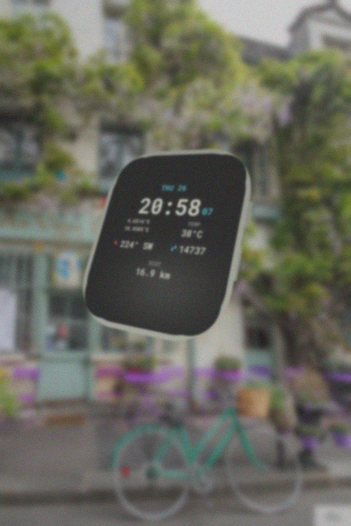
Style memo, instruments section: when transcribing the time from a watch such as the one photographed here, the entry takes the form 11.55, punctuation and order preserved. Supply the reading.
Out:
20.58
